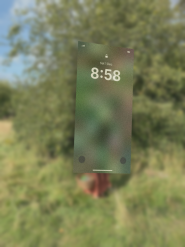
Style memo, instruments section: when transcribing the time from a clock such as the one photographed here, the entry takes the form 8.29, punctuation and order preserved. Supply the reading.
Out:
8.58
